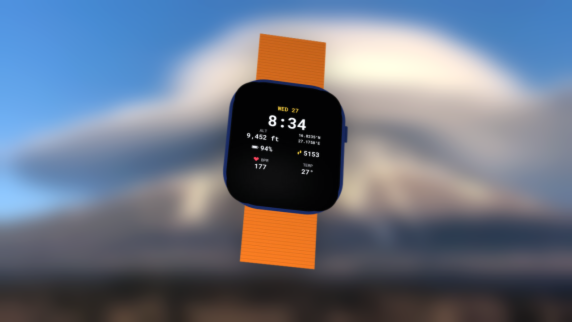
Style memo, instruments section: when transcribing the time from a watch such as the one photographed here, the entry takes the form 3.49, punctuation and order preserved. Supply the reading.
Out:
8.34
